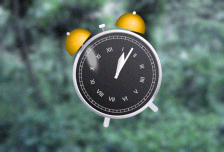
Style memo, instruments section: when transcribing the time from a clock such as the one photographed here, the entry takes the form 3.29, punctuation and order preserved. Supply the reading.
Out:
1.08
